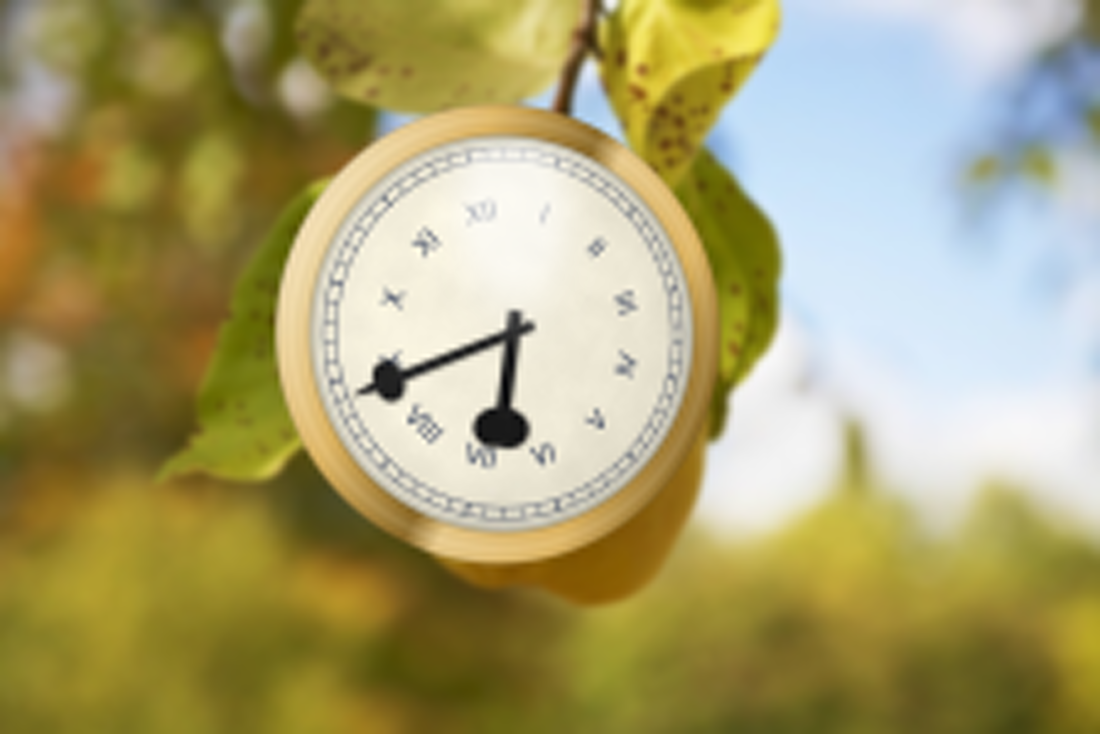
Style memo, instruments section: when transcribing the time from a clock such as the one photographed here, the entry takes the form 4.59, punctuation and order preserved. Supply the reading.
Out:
6.44
